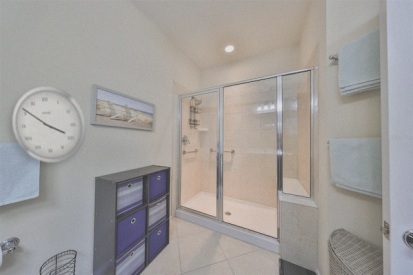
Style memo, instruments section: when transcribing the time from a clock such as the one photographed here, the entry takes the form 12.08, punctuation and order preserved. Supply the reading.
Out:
3.51
